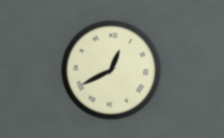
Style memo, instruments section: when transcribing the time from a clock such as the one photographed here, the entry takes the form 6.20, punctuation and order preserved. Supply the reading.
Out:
12.40
